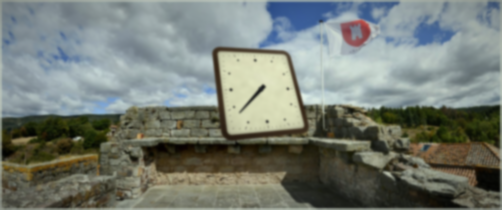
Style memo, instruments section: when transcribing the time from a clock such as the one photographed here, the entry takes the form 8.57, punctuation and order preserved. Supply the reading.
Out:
7.38
